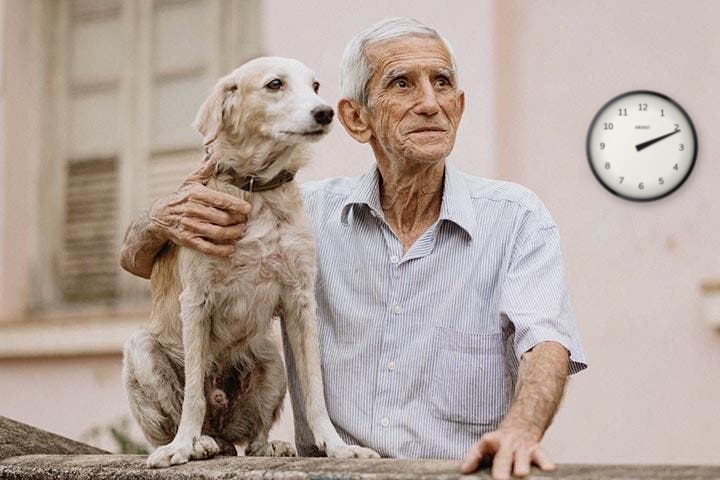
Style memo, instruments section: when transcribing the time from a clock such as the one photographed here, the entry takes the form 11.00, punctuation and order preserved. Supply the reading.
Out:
2.11
